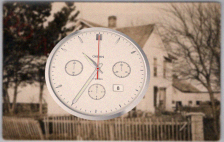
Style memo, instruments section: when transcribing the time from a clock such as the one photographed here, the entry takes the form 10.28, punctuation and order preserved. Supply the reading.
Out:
10.35
